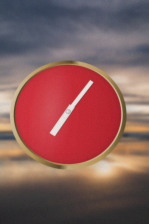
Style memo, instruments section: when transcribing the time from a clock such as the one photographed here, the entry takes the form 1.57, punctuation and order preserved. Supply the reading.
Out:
7.06
